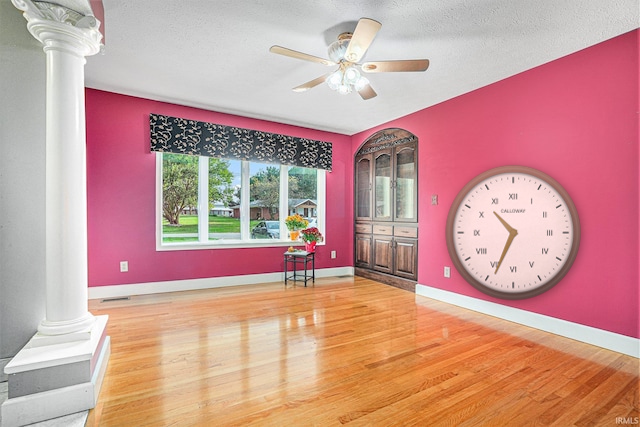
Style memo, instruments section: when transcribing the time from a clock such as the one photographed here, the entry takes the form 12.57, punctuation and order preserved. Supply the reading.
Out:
10.34
